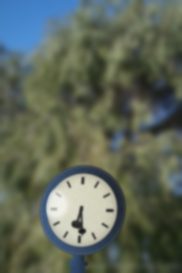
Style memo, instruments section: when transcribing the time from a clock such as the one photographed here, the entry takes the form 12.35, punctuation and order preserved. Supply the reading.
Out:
6.29
